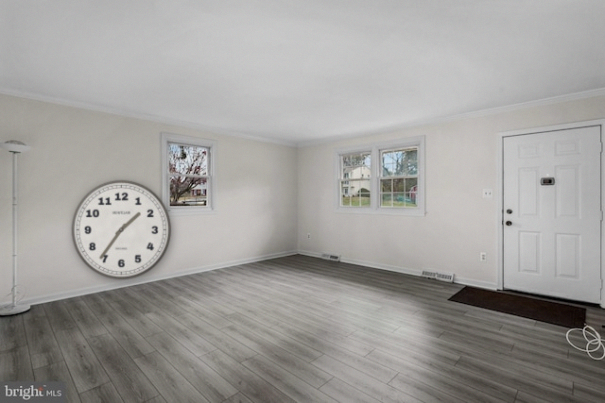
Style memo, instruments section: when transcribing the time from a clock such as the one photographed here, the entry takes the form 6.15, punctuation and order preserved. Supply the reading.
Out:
1.36
